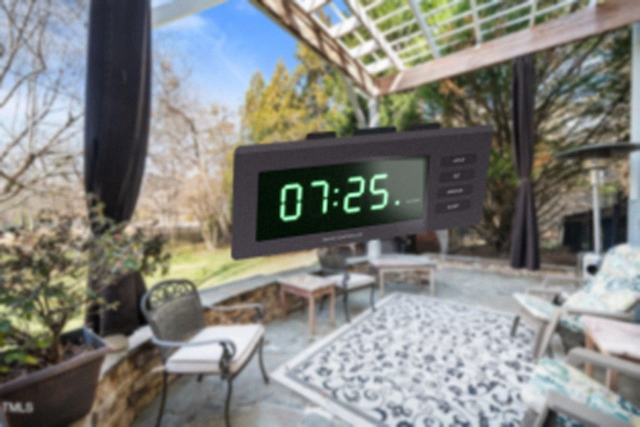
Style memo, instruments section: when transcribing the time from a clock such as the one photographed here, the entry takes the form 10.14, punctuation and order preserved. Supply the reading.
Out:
7.25
